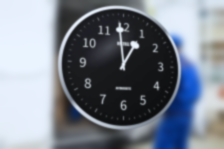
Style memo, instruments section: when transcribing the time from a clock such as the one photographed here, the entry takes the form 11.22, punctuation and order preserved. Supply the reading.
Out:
12.59
